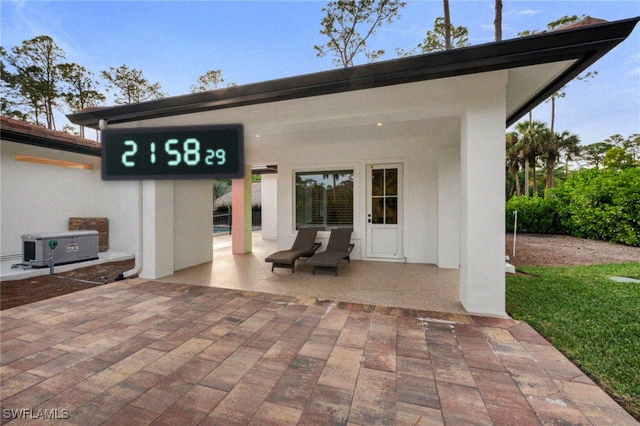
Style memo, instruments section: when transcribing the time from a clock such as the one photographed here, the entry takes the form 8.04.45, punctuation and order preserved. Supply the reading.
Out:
21.58.29
